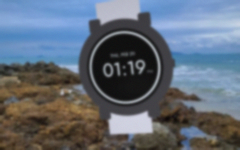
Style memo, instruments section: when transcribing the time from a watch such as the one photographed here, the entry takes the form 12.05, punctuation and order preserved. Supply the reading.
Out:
1.19
